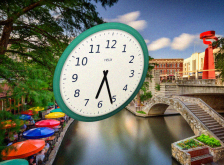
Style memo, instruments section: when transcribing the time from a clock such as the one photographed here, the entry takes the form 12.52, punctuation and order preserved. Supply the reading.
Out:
6.26
